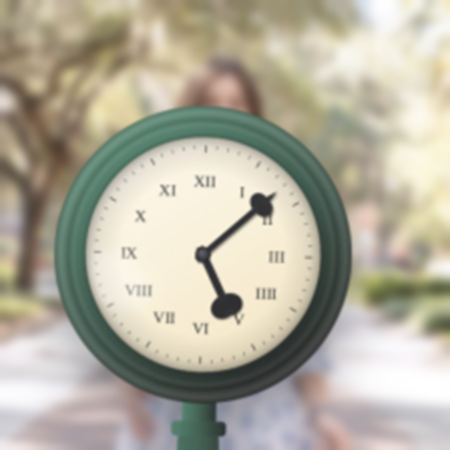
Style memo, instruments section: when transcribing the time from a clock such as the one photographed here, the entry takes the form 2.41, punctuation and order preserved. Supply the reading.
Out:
5.08
